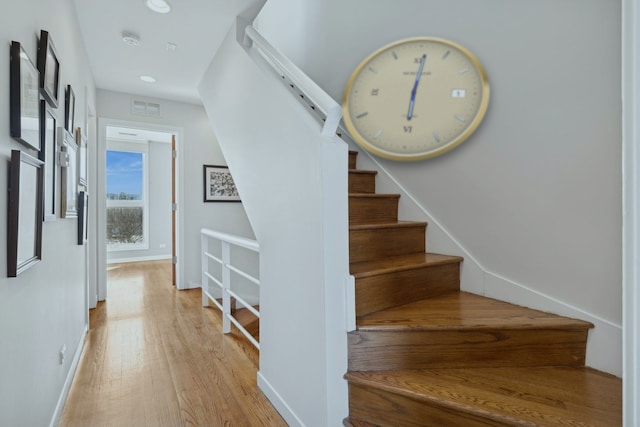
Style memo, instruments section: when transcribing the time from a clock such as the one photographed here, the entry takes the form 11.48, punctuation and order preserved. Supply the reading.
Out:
6.01
